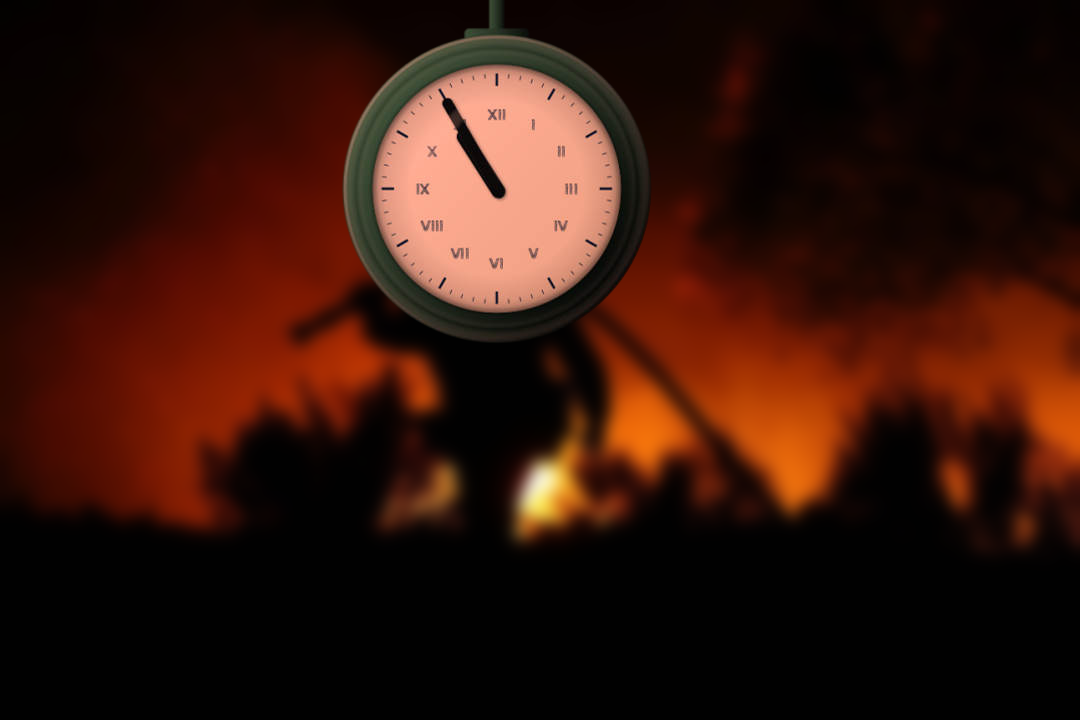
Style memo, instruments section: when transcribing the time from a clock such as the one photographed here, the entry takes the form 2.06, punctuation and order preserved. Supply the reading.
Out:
10.55
